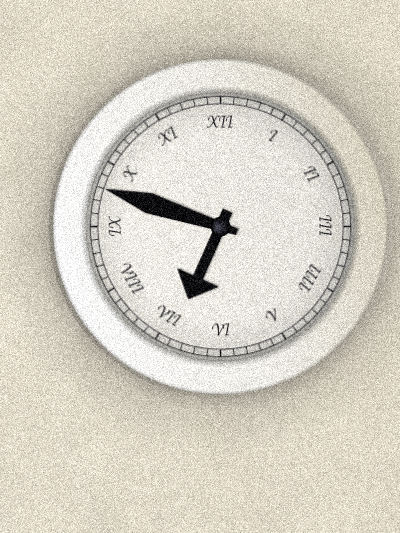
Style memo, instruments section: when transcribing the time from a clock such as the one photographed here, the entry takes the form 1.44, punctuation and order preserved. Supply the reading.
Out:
6.48
